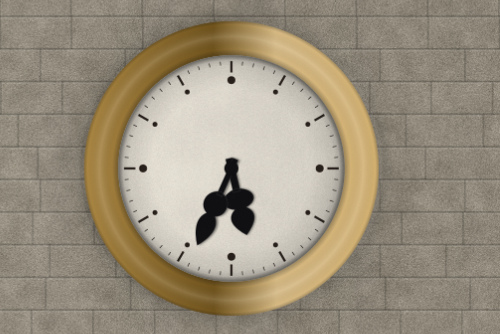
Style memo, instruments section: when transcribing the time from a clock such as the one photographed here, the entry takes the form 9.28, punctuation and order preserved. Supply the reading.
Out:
5.34
